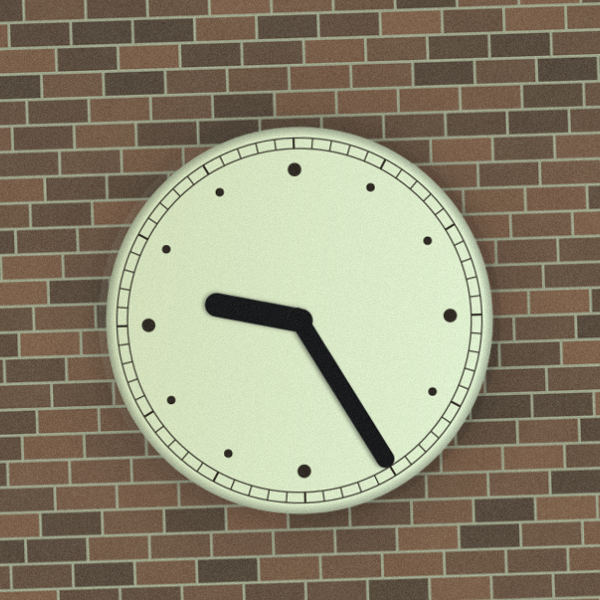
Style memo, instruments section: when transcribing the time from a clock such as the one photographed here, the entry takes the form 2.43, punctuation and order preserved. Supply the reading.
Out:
9.25
